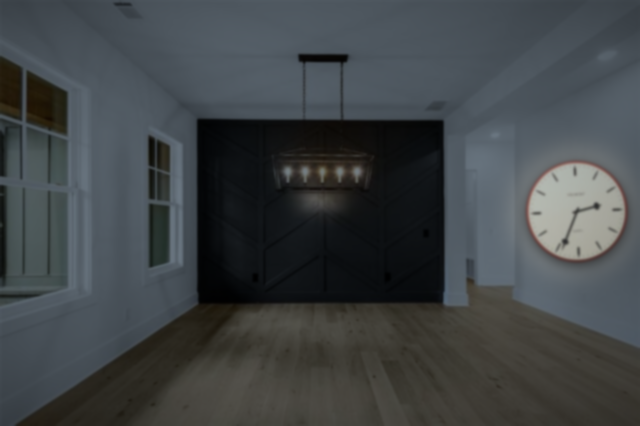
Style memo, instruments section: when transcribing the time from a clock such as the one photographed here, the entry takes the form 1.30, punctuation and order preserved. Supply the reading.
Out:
2.34
